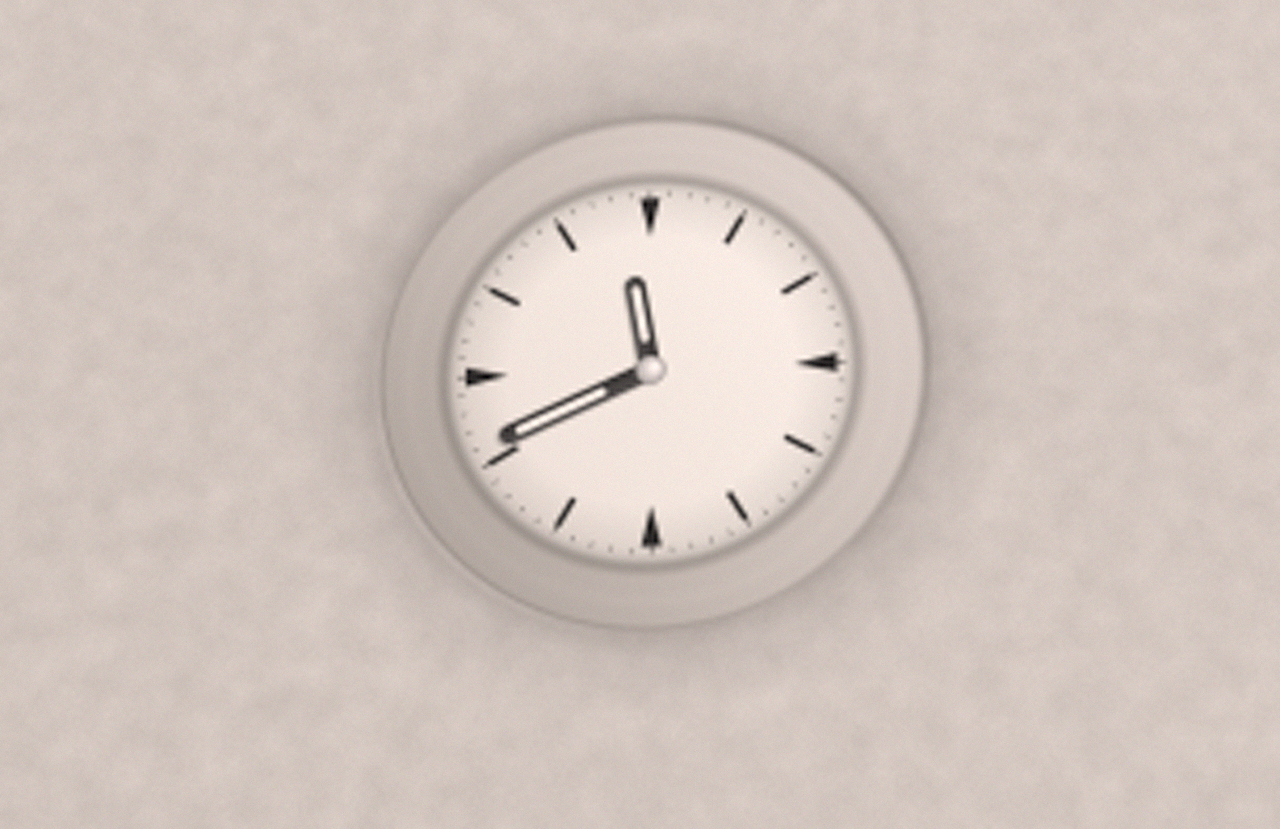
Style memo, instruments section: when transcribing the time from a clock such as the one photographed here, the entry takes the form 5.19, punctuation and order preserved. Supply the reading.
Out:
11.41
